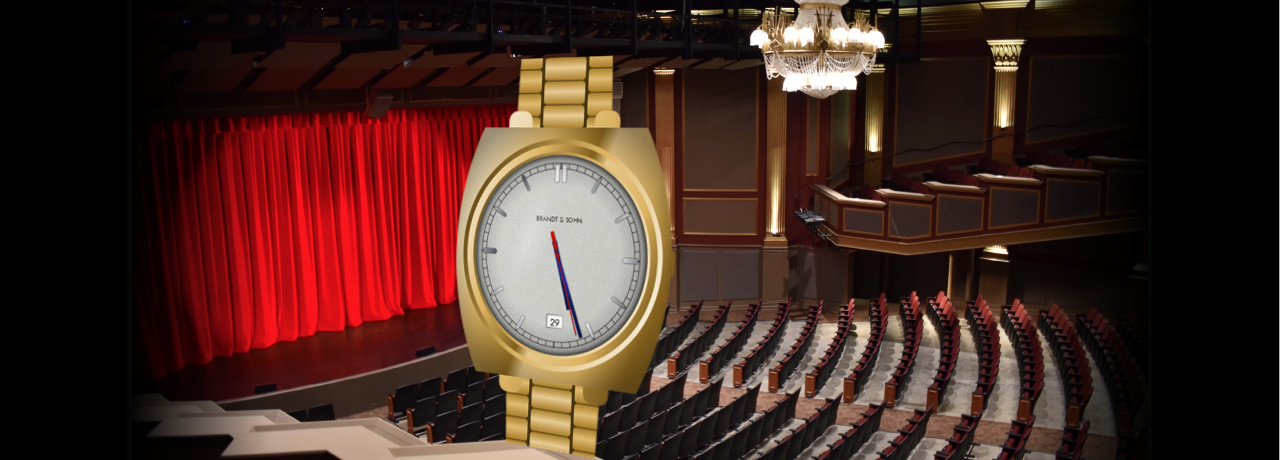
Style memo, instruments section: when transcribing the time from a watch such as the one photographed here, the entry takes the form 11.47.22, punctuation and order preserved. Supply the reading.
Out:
5.26.27
